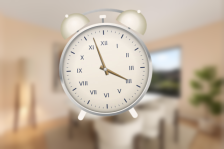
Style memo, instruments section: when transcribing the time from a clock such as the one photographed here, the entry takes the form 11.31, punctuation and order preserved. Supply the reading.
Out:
3.57
